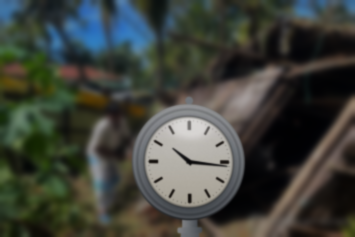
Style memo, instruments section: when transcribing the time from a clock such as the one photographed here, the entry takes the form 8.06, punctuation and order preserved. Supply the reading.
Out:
10.16
